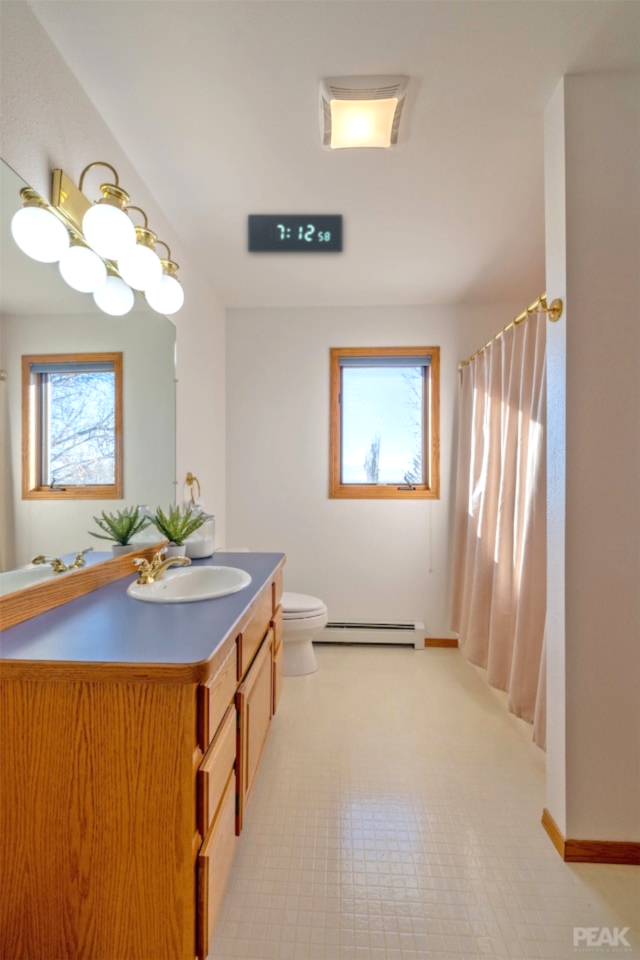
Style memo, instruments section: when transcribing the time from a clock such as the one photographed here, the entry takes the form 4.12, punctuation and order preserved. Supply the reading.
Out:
7.12
